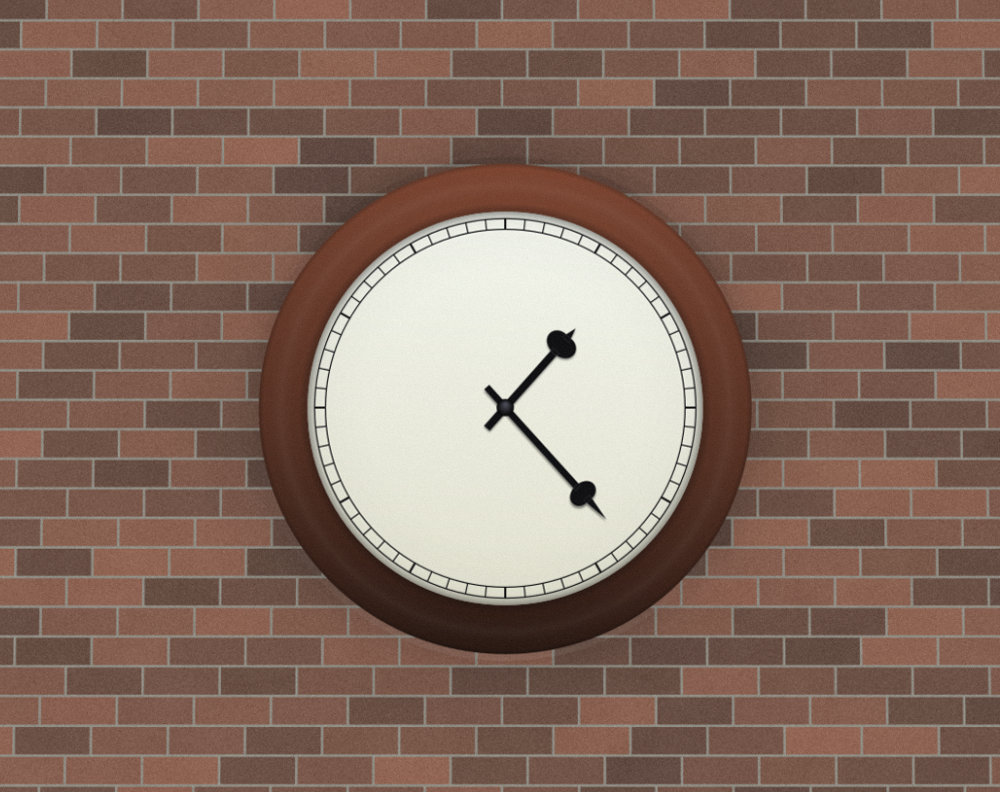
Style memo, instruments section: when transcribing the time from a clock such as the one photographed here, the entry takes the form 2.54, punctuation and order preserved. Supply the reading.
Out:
1.23
